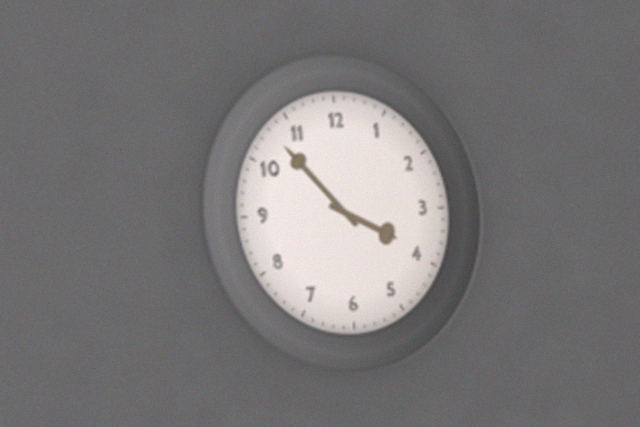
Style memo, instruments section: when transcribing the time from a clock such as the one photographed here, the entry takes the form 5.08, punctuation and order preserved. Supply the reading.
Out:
3.53
